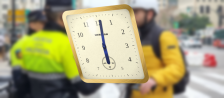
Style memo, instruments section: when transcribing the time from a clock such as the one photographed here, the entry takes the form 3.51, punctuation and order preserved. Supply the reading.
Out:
6.01
